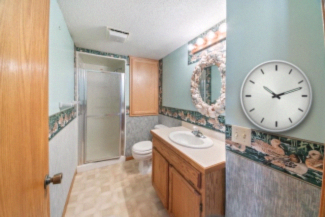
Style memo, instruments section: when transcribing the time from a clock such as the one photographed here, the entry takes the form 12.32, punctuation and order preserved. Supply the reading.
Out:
10.12
